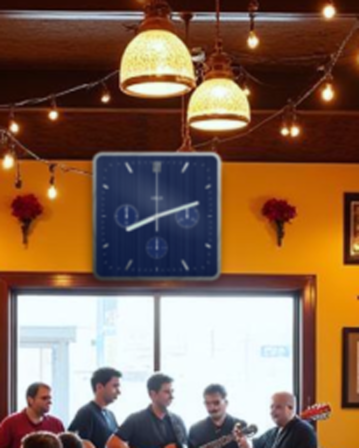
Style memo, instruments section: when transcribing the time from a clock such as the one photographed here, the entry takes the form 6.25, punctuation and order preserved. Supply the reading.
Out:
8.12
